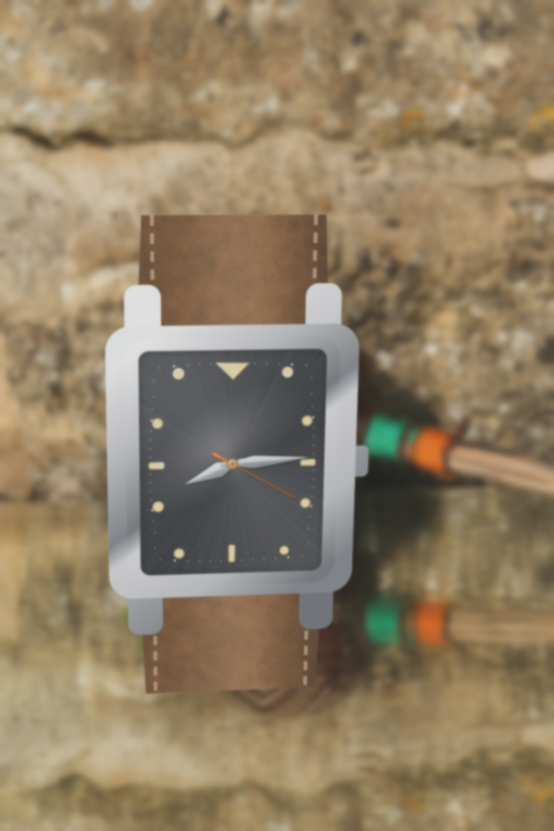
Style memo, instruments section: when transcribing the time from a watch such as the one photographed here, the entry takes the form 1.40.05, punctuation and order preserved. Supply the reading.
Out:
8.14.20
